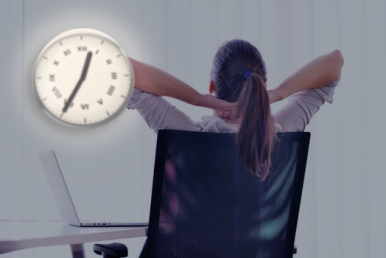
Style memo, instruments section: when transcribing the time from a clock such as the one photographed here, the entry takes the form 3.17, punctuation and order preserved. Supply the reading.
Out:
12.35
